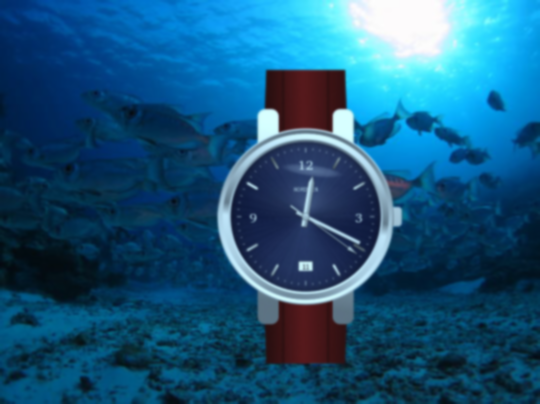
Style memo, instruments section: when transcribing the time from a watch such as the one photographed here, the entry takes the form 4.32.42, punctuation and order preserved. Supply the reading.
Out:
12.19.21
